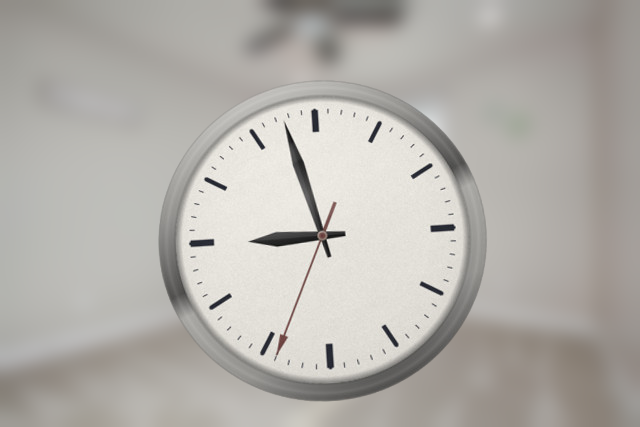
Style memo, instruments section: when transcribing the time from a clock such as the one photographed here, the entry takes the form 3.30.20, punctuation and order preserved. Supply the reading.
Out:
8.57.34
